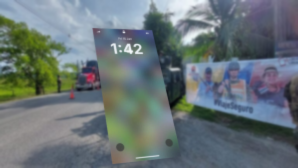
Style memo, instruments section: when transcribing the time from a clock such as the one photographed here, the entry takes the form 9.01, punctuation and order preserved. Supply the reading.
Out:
1.42
